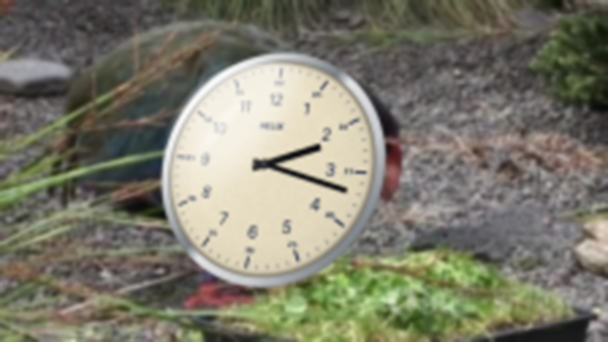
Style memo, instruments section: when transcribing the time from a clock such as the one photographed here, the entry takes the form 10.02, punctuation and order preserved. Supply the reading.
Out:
2.17
